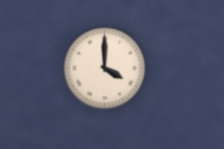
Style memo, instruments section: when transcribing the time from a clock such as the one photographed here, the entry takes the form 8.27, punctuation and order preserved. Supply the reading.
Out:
4.00
